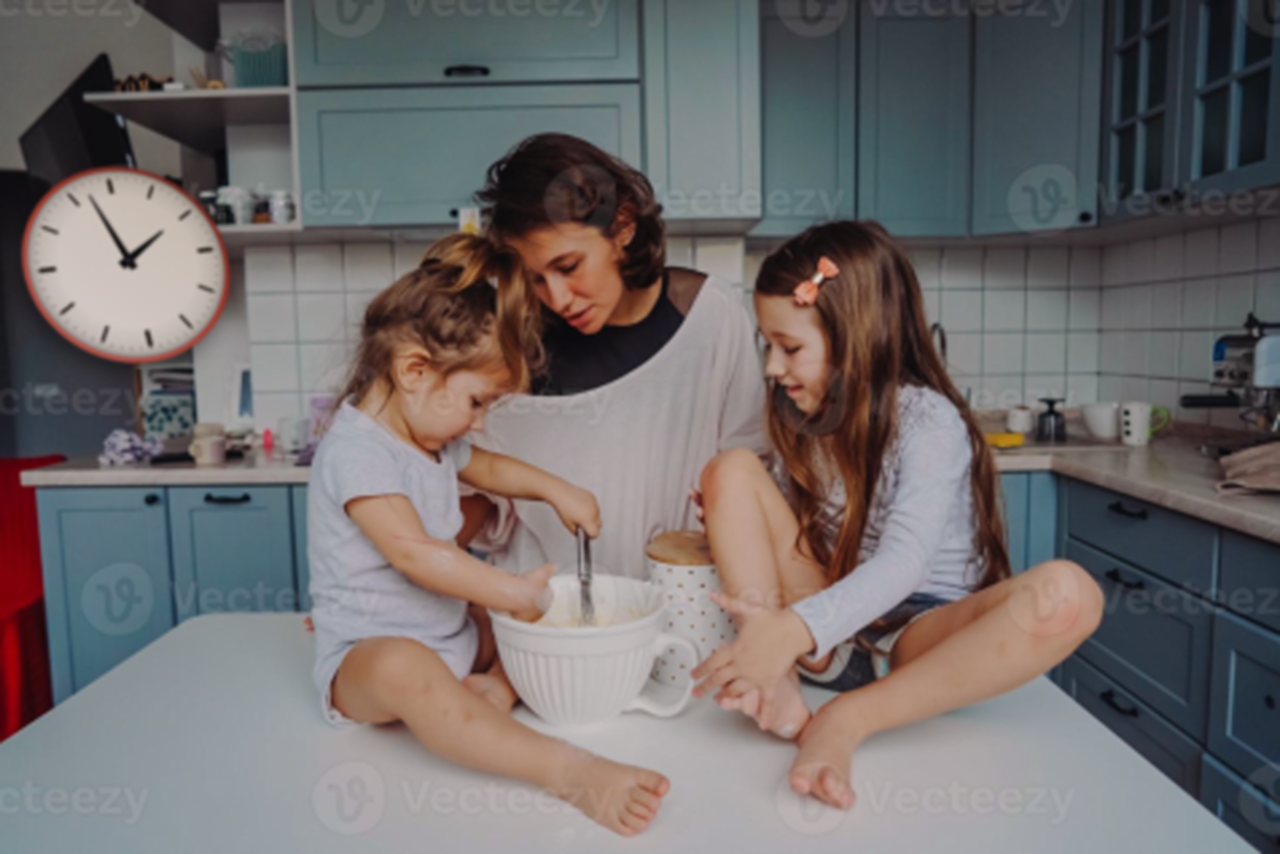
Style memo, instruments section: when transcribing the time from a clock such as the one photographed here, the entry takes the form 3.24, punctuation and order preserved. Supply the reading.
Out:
1.57
